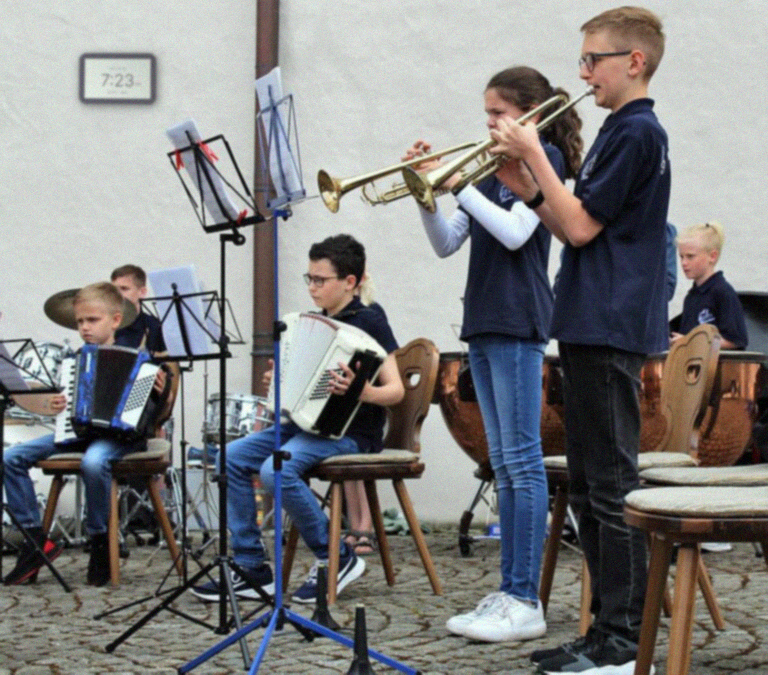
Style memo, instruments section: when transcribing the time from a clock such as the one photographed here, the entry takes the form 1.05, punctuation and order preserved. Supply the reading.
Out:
7.23
